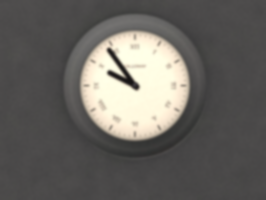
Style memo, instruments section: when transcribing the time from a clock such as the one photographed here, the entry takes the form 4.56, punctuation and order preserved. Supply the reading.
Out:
9.54
